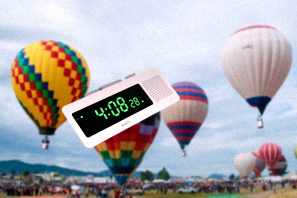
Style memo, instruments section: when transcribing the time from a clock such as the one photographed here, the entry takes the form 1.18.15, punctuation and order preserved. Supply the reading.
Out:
4.08.28
